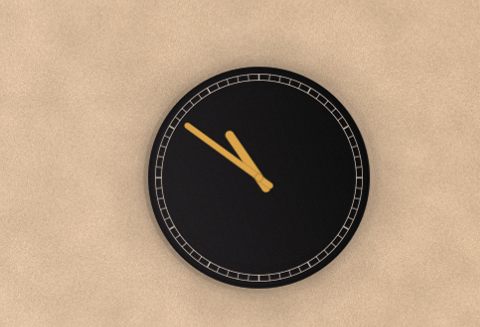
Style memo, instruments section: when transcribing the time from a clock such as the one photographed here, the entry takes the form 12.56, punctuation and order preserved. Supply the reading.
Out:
10.51
